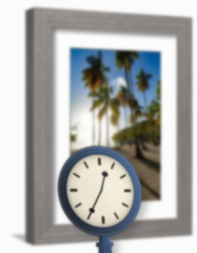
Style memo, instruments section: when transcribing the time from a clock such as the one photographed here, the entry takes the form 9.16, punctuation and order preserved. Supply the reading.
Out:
12.35
